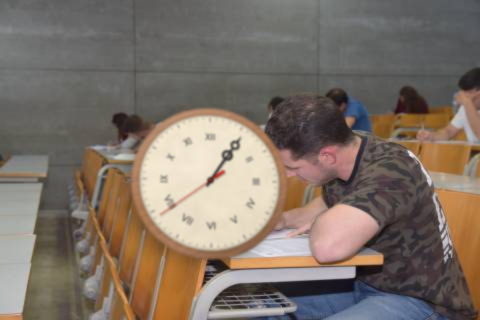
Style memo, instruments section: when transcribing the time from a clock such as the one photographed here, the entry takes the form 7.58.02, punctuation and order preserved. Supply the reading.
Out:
1.05.39
